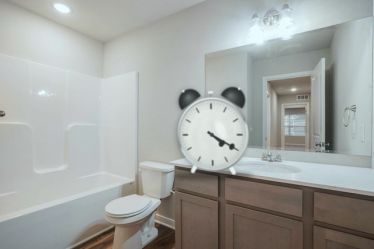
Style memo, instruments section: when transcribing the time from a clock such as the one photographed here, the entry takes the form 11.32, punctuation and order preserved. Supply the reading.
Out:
4.20
